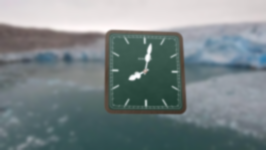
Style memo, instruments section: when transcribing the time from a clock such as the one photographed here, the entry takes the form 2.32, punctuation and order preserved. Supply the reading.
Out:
8.02
